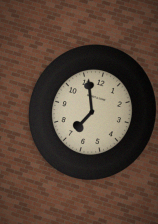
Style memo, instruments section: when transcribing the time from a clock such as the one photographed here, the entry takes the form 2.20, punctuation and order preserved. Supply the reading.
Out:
6.56
